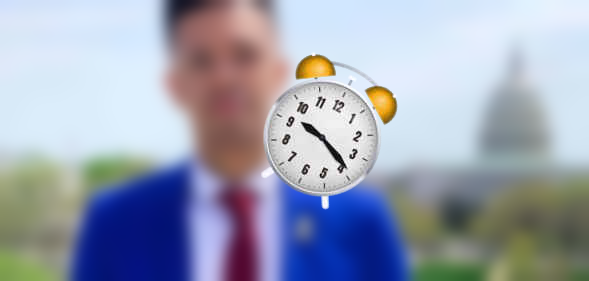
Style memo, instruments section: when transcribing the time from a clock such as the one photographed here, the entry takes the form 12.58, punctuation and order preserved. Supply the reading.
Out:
9.19
